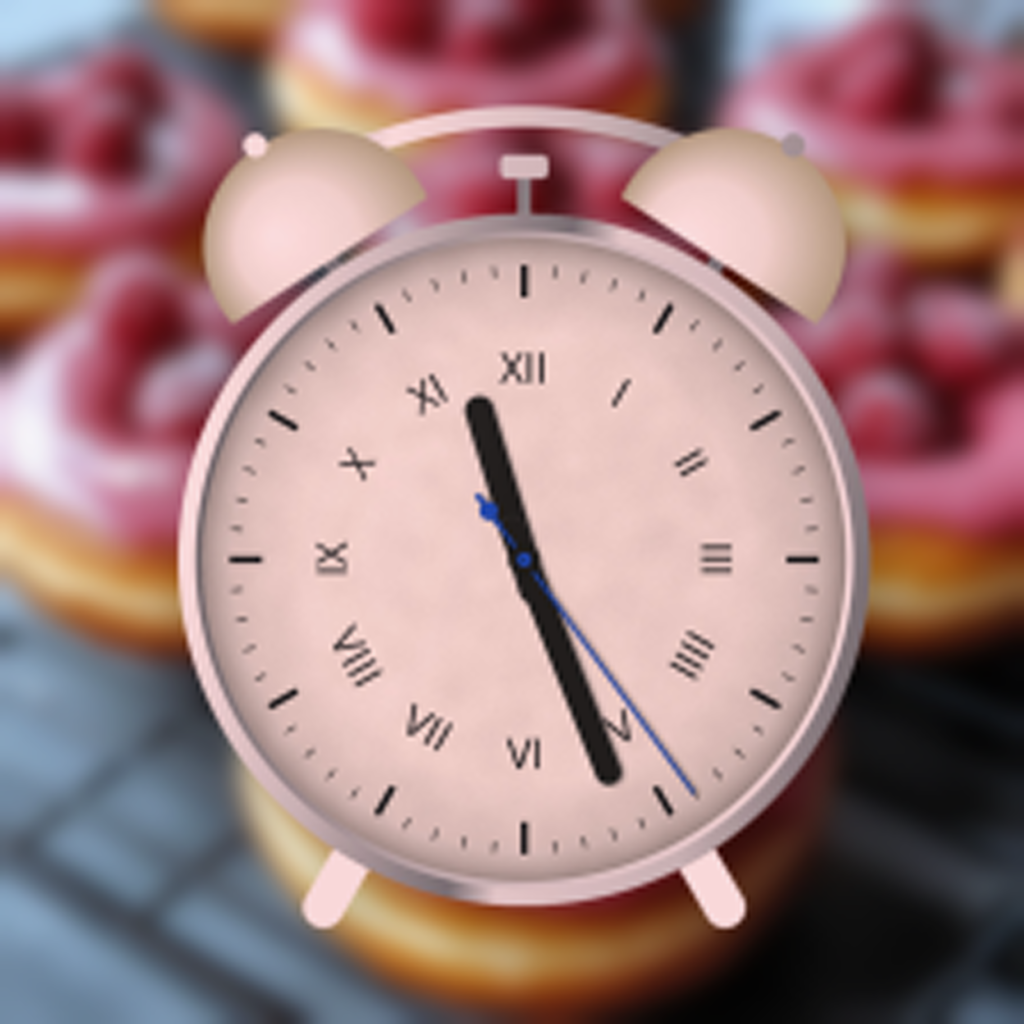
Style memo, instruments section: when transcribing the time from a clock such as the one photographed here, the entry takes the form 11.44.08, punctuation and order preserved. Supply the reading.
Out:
11.26.24
